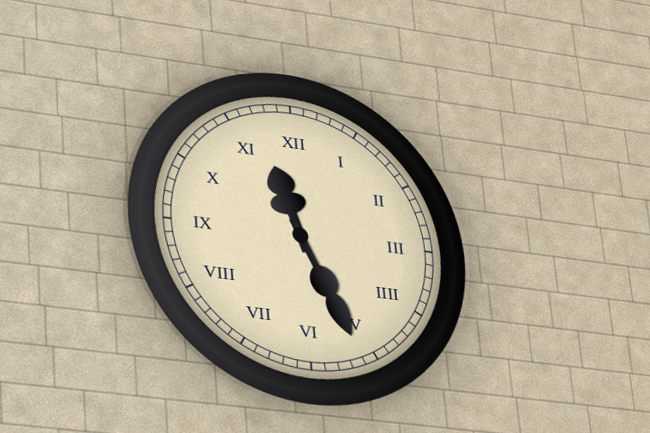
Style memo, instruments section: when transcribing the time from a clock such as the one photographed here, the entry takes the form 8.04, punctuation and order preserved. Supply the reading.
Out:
11.26
